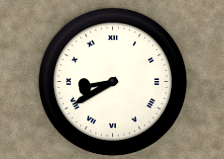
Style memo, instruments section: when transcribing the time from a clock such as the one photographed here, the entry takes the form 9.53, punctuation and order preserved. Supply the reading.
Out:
8.40
